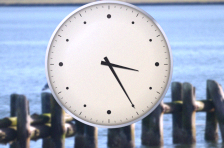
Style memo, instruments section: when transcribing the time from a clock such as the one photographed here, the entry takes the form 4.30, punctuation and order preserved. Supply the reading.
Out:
3.25
